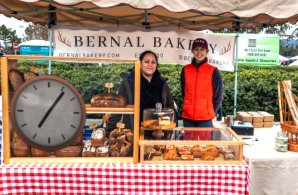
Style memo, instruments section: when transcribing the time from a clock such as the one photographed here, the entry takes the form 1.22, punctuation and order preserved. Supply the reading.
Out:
7.06
